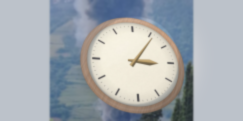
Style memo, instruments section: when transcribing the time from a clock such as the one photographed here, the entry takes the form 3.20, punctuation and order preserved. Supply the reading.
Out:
3.06
